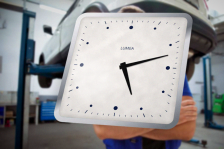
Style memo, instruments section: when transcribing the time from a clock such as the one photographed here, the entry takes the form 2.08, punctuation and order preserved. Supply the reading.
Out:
5.12
